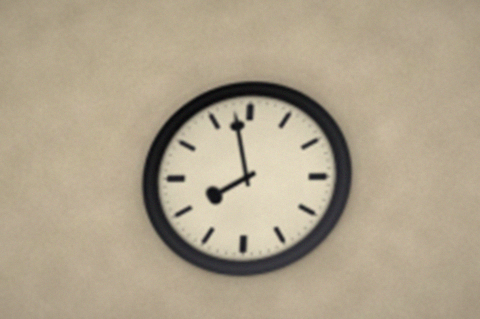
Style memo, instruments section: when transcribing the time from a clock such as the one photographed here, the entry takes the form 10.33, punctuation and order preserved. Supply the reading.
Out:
7.58
